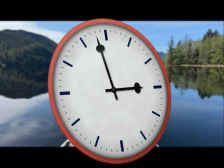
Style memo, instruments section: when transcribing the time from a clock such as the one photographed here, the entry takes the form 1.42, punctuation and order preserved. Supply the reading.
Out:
2.58
